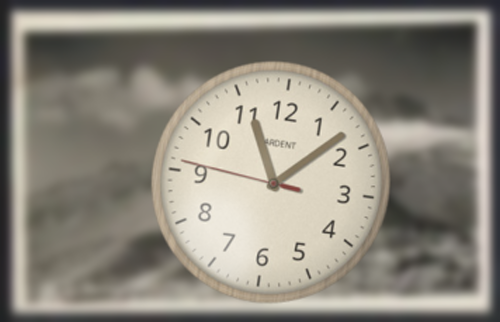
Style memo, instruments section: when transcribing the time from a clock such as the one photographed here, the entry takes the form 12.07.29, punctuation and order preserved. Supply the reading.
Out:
11.07.46
